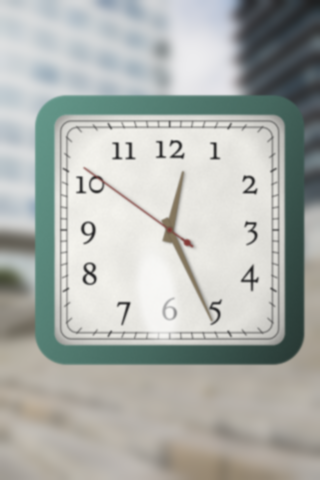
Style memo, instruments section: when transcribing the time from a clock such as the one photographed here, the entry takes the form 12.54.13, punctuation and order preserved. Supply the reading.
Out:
12.25.51
